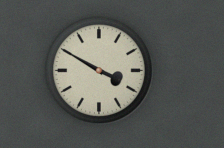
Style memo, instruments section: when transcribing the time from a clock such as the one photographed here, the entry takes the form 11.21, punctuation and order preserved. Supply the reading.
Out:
3.50
